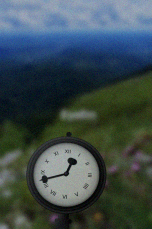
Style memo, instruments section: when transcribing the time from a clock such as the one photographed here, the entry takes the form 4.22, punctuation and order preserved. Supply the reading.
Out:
12.42
